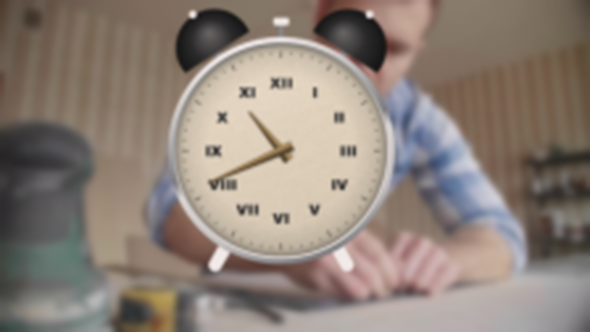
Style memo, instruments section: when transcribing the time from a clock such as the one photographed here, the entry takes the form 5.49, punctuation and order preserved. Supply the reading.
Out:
10.41
